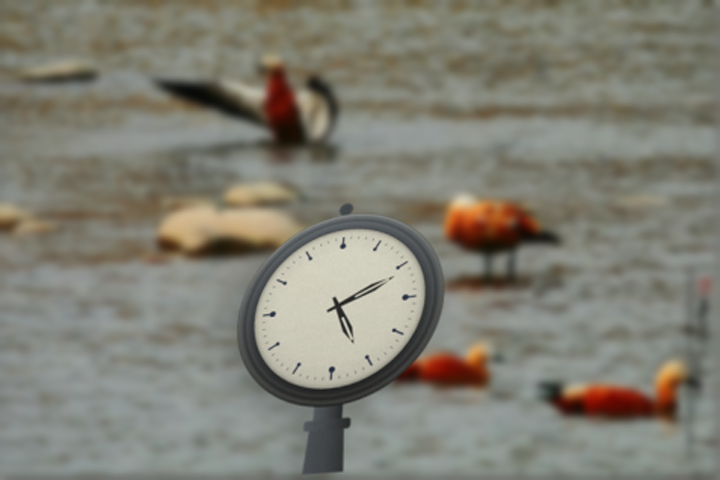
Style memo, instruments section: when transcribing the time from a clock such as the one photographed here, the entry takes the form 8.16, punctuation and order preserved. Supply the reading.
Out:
5.11
